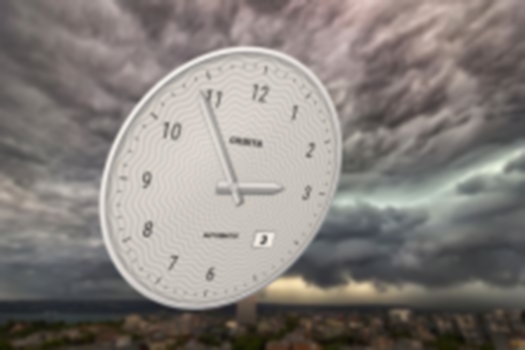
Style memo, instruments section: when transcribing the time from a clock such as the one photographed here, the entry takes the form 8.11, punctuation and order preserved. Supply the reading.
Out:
2.54
